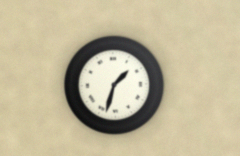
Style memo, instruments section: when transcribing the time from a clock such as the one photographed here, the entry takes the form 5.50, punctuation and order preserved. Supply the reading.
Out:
1.33
